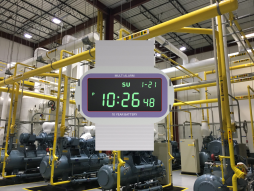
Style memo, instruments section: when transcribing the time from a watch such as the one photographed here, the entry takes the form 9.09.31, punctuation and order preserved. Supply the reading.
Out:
10.26.48
